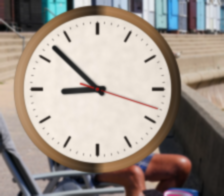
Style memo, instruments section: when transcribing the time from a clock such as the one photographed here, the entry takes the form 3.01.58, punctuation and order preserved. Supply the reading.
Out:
8.52.18
